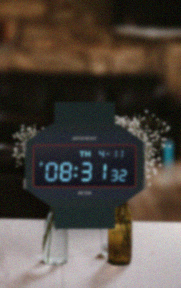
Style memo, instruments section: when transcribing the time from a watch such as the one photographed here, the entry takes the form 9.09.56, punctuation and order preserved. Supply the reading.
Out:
8.31.32
